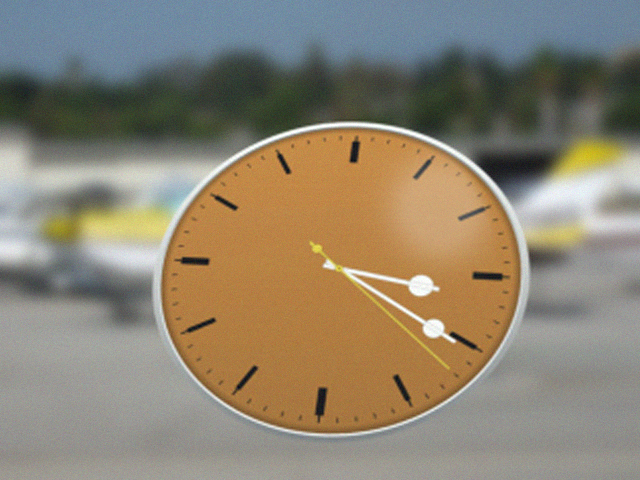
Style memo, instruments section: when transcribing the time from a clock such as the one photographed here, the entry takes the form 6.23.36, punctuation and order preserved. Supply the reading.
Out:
3.20.22
